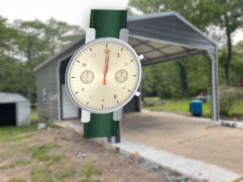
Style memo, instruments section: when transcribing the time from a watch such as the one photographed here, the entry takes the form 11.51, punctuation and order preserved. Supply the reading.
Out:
12.01
